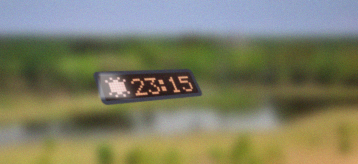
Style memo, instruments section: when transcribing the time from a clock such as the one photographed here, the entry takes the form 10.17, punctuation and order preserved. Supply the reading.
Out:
23.15
